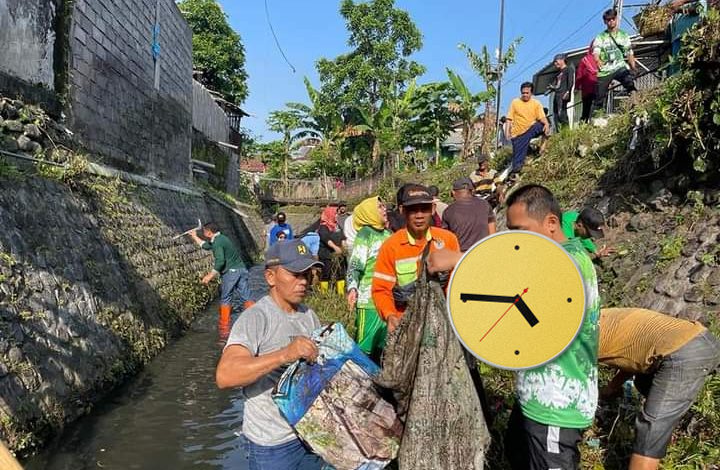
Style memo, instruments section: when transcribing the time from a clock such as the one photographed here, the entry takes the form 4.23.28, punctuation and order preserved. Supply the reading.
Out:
4.45.37
